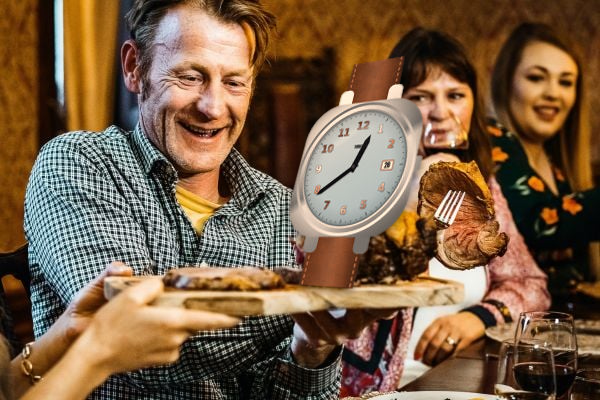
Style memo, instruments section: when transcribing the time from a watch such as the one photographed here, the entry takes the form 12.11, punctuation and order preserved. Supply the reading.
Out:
12.39
